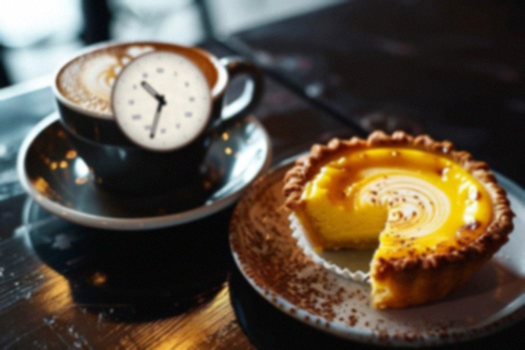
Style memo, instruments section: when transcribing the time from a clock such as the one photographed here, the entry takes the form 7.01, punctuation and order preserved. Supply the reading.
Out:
10.33
